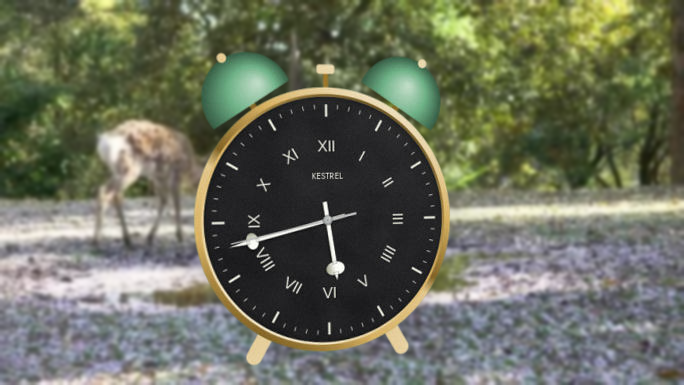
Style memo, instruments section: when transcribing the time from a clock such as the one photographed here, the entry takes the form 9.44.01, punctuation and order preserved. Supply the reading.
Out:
5.42.43
